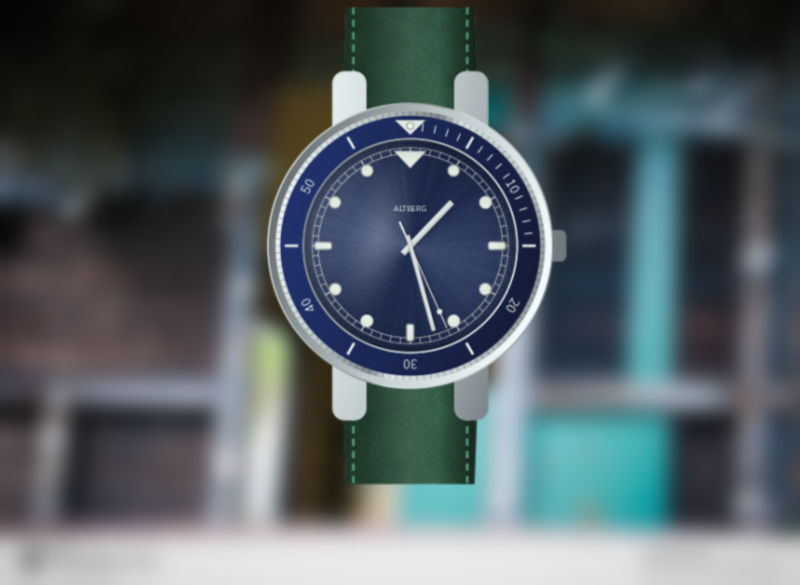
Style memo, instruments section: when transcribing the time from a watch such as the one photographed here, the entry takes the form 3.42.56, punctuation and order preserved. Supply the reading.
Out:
1.27.26
